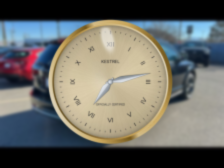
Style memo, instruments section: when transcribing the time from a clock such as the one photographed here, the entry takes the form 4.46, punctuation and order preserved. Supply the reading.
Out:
7.13
